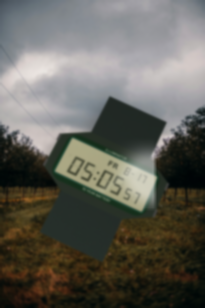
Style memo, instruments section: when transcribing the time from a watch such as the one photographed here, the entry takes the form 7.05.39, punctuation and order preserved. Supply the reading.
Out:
5.05.57
